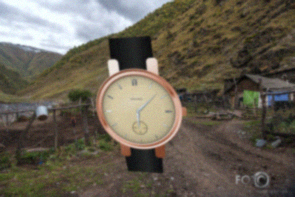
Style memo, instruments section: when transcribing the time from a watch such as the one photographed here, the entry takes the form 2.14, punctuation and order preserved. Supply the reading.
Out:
6.08
